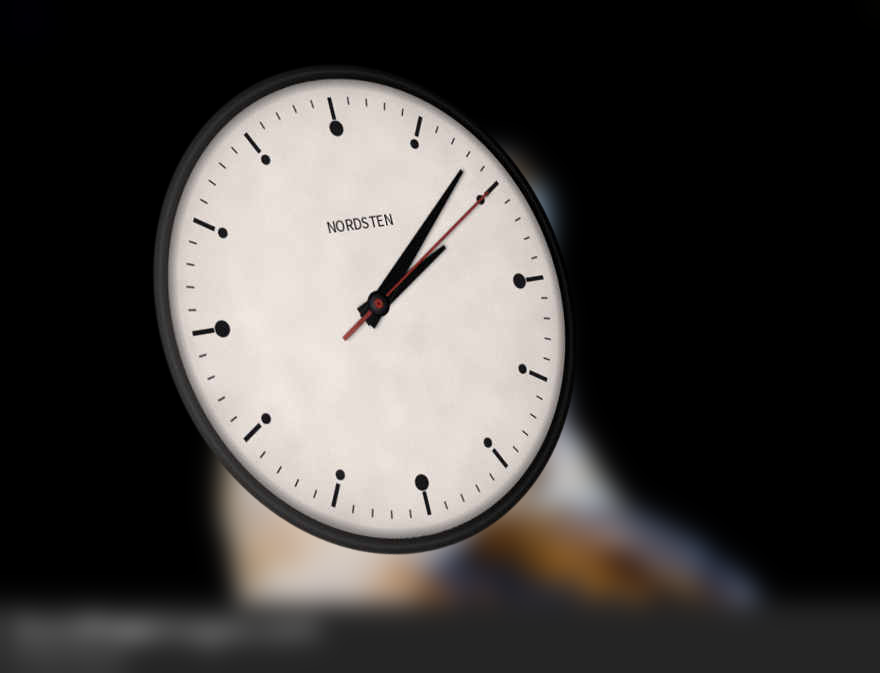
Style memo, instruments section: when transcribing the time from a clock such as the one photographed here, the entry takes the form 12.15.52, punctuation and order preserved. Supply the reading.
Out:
2.08.10
